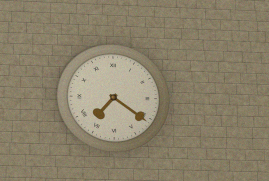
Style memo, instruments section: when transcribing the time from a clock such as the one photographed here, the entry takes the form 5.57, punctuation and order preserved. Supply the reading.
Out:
7.21
